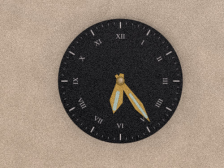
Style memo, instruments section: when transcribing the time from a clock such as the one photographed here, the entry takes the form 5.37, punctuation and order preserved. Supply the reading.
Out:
6.24
